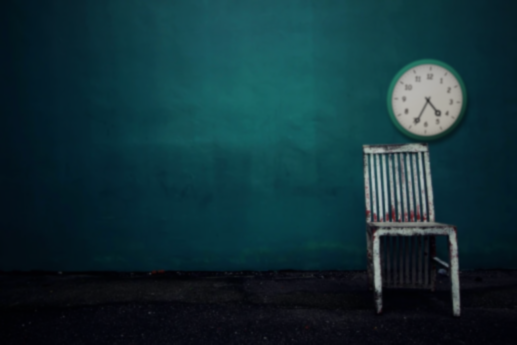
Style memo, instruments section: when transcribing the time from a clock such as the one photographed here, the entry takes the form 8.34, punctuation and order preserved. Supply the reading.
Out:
4.34
